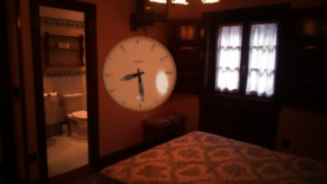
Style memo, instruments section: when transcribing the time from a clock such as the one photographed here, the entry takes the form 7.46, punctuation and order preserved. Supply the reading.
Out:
8.29
